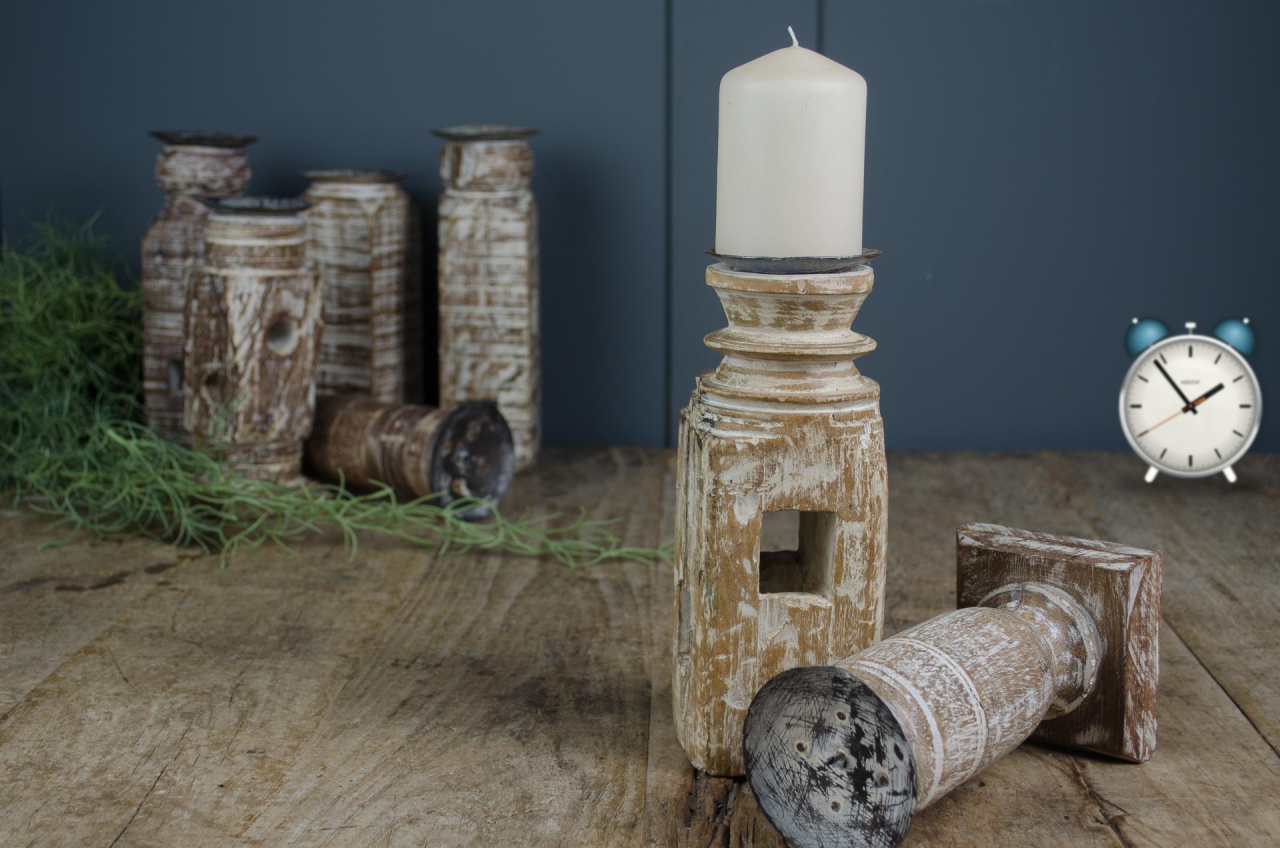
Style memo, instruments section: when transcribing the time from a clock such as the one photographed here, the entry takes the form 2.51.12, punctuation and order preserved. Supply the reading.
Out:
1.53.40
